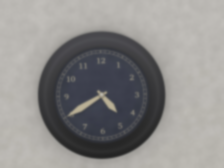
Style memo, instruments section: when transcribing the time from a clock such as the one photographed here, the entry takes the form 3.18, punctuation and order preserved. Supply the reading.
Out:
4.40
